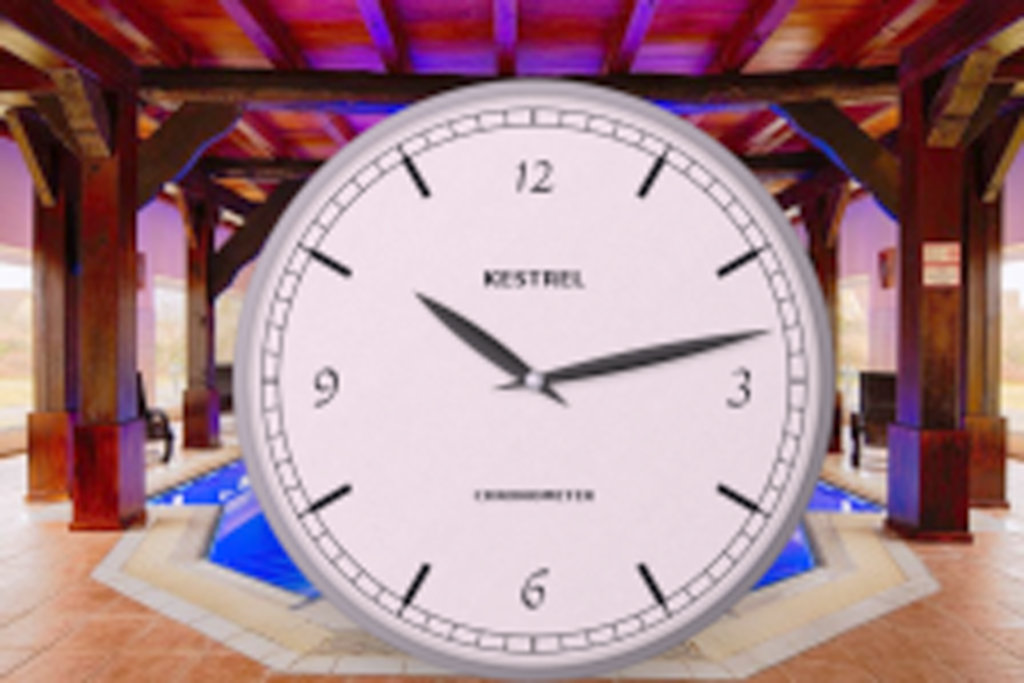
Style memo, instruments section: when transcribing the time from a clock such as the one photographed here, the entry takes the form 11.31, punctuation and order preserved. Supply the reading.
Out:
10.13
